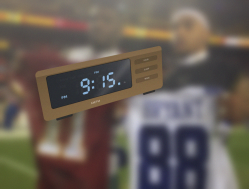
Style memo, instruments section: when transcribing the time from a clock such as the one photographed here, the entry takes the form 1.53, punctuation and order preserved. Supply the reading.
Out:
9.15
